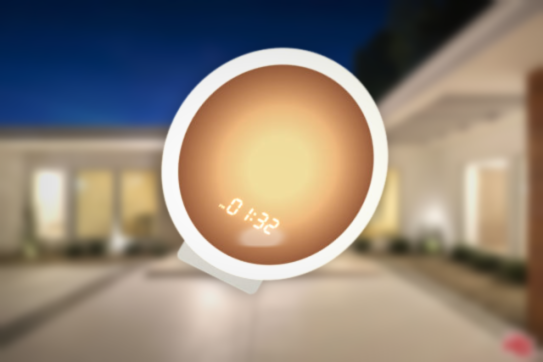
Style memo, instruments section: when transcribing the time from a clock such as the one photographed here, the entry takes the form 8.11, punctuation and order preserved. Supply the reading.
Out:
1.32
